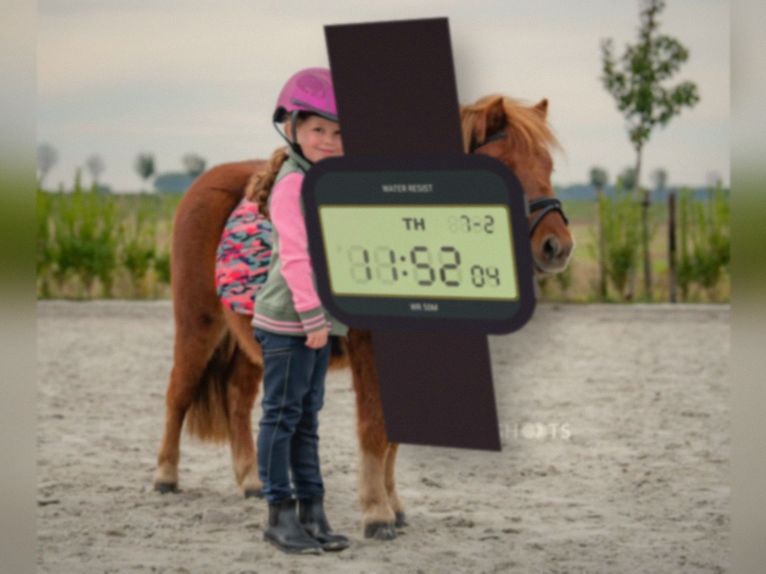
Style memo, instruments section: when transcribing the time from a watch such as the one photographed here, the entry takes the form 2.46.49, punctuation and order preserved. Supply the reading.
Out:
11.52.04
